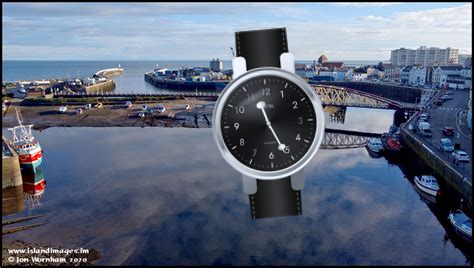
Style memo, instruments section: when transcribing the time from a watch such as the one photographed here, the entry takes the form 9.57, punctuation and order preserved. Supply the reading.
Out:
11.26
